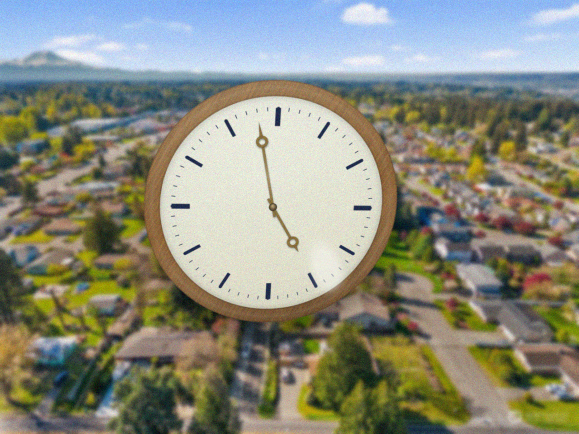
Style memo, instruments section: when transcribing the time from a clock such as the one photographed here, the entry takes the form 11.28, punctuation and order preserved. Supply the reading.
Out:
4.58
